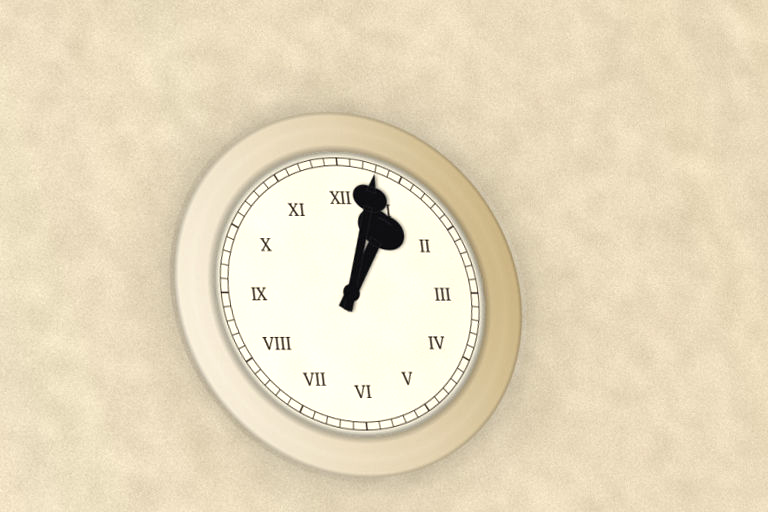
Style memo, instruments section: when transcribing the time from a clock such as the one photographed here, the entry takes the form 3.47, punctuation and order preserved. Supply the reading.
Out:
1.03
